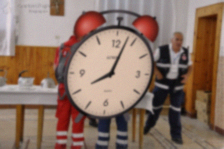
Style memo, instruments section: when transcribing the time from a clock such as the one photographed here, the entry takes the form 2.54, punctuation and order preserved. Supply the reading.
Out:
8.03
